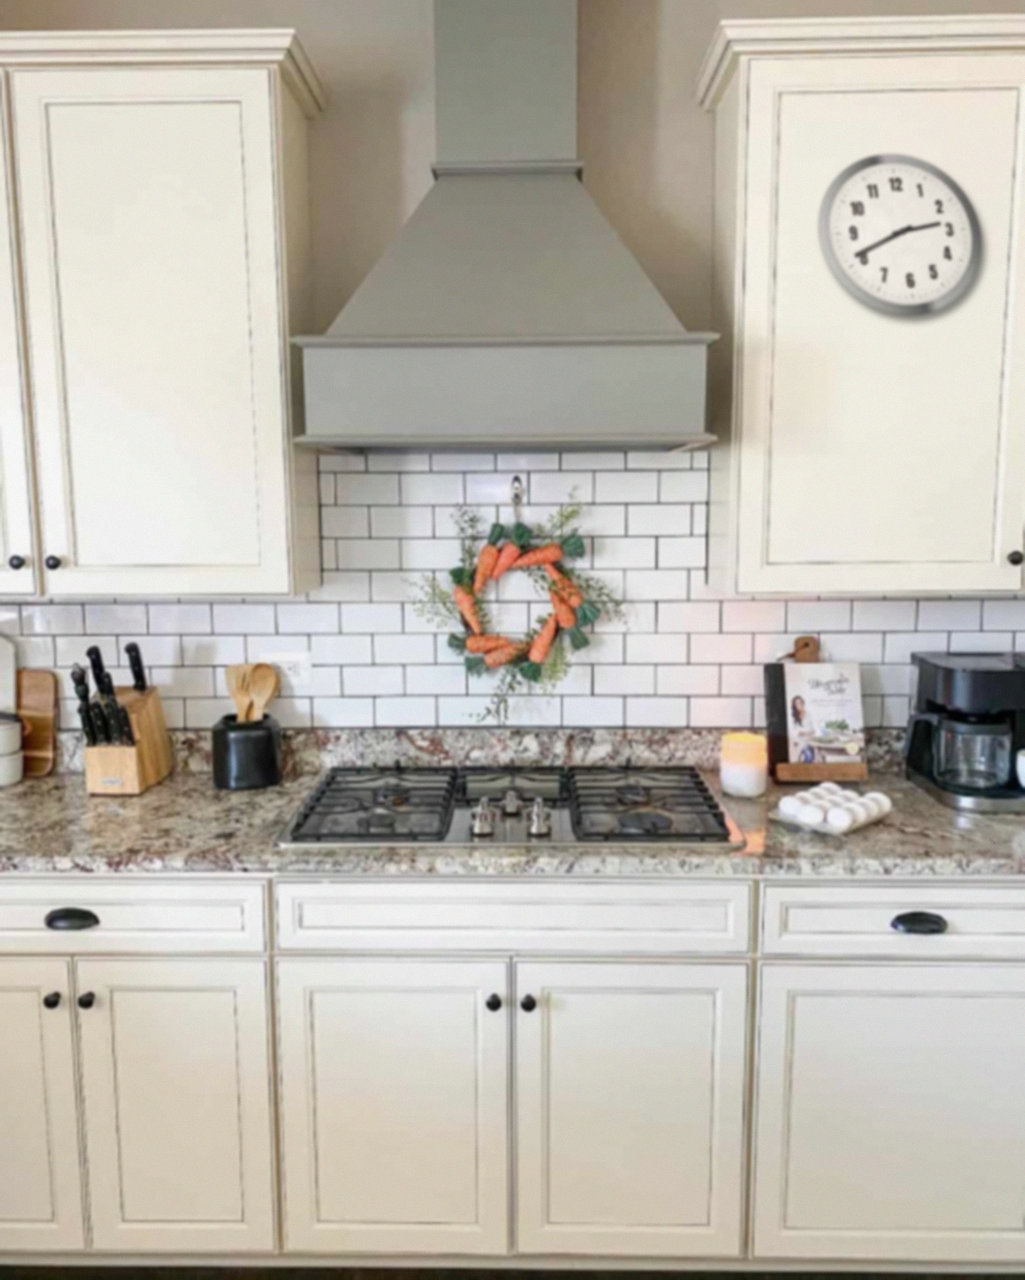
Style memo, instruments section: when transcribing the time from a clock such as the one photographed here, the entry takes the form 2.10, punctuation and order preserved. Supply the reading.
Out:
2.41
